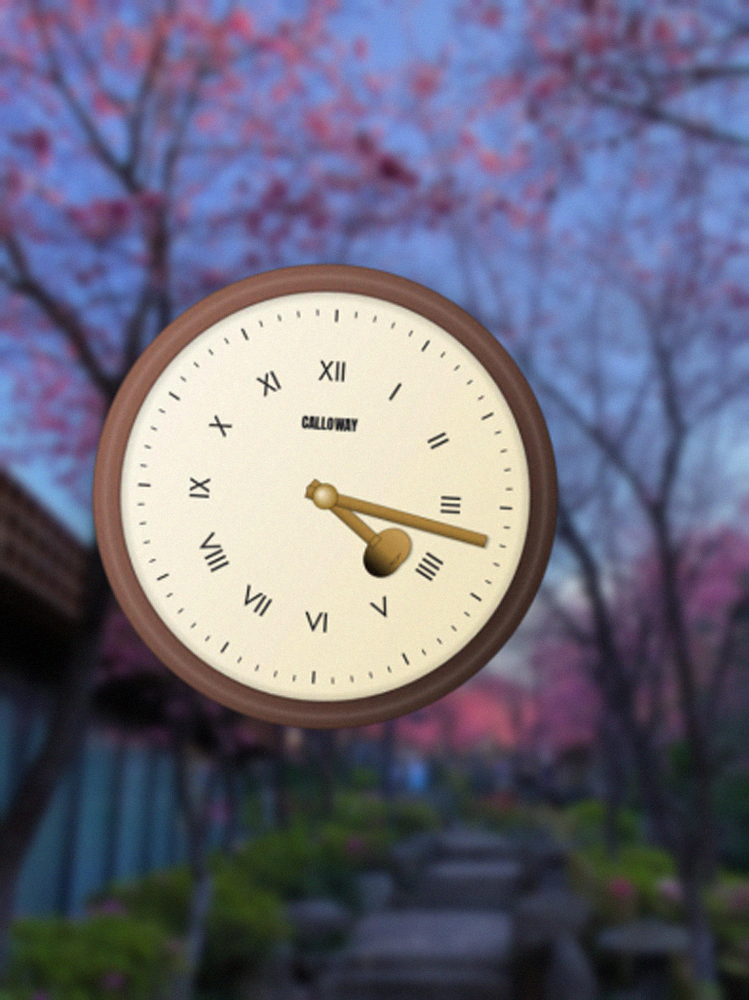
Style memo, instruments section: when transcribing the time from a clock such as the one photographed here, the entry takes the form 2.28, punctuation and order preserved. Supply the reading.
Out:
4.17
